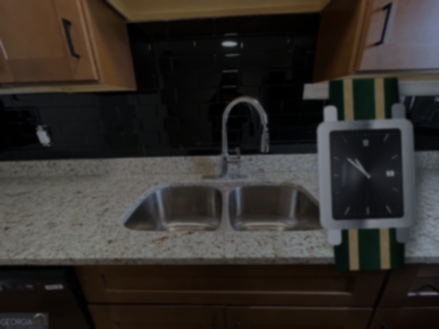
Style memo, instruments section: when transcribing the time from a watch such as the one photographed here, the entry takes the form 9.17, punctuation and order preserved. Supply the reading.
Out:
10.52
